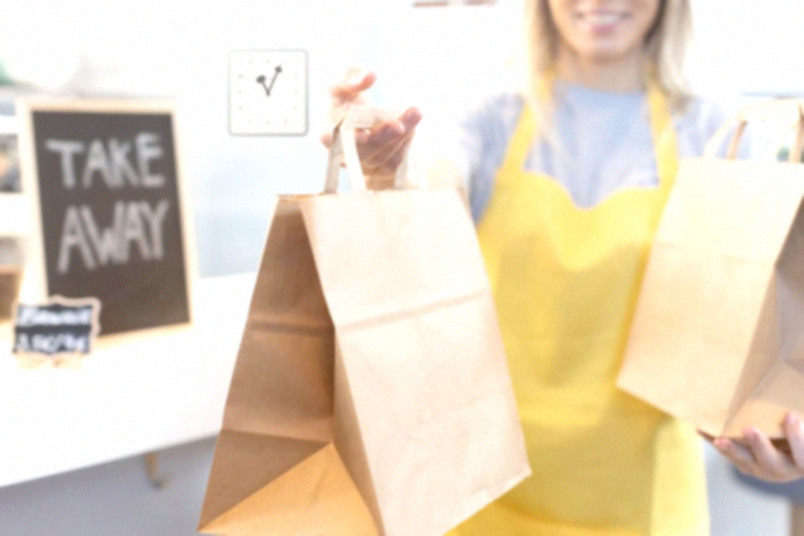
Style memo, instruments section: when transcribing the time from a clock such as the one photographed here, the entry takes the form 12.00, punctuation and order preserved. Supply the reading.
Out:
11.04
